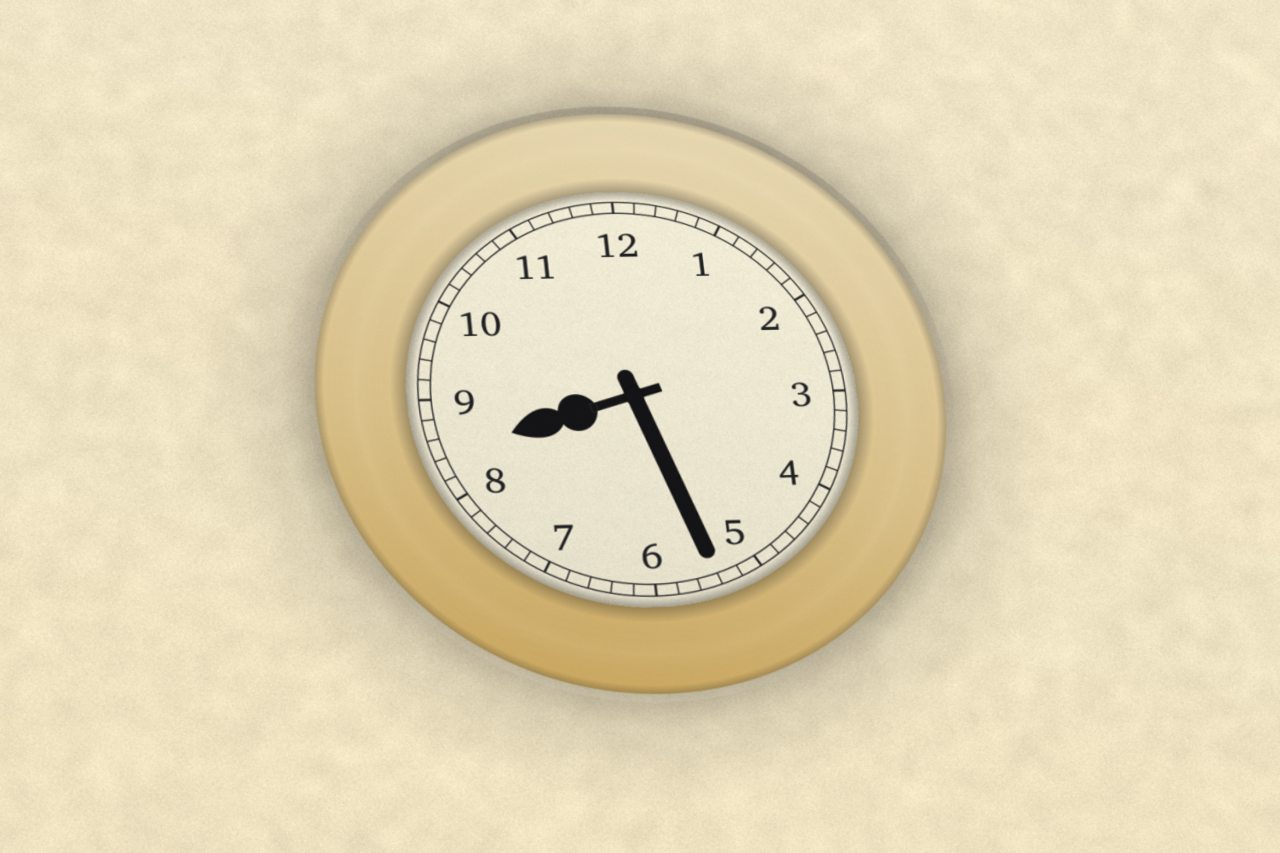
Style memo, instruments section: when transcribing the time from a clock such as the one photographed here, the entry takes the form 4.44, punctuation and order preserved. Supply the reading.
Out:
8.27
